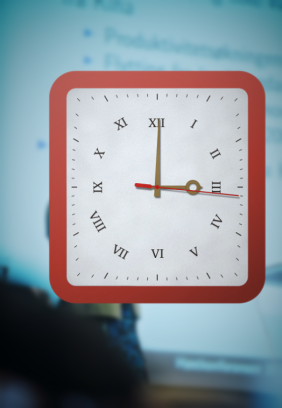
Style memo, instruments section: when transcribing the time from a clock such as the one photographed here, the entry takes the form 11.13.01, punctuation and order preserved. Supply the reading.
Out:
3.00.16
